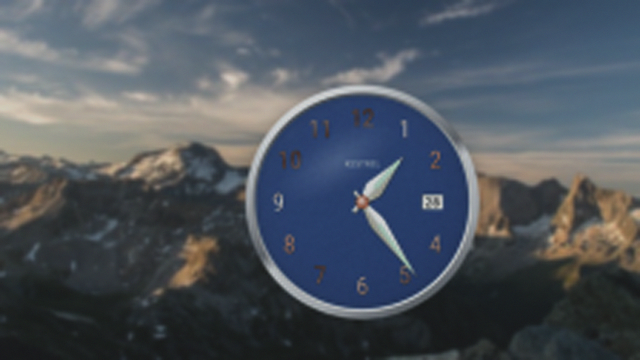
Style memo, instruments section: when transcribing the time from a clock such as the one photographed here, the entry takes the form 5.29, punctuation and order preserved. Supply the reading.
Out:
1.24
